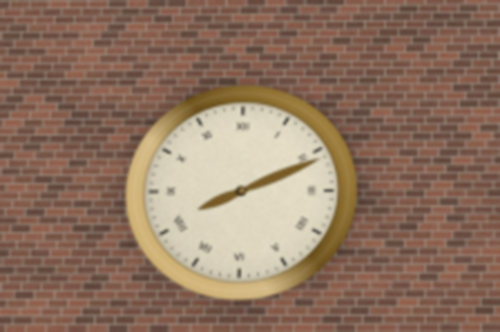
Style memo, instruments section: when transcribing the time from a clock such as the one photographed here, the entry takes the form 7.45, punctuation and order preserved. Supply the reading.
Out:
8.11
